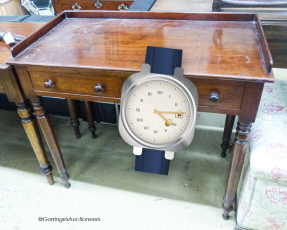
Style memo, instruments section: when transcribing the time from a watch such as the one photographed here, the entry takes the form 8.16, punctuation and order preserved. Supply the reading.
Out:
4.14
